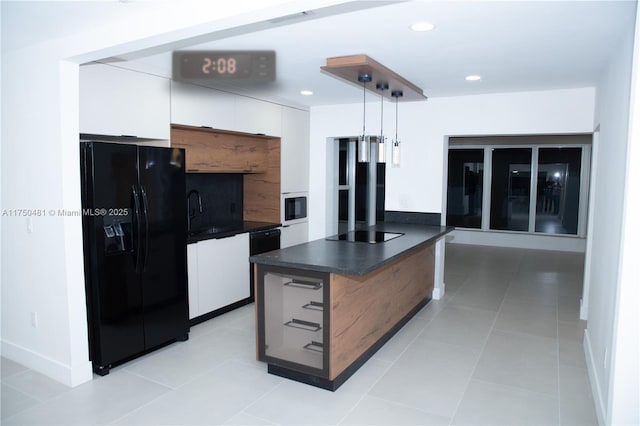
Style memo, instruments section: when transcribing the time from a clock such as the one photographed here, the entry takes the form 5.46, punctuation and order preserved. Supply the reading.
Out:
2.08
